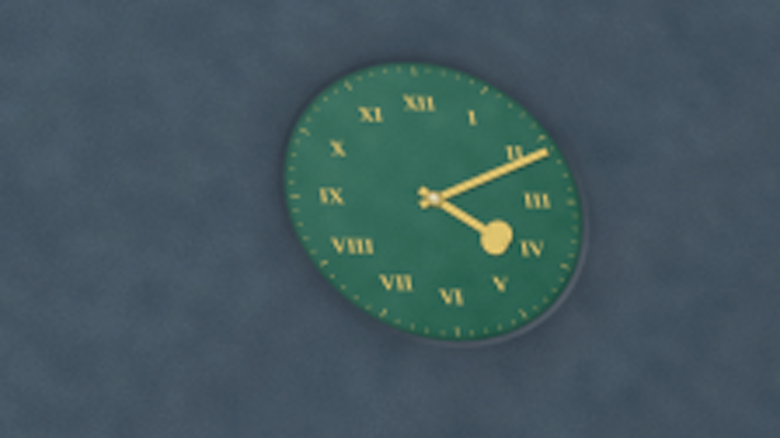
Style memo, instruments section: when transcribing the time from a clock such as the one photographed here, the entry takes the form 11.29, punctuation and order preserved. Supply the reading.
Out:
4.11
